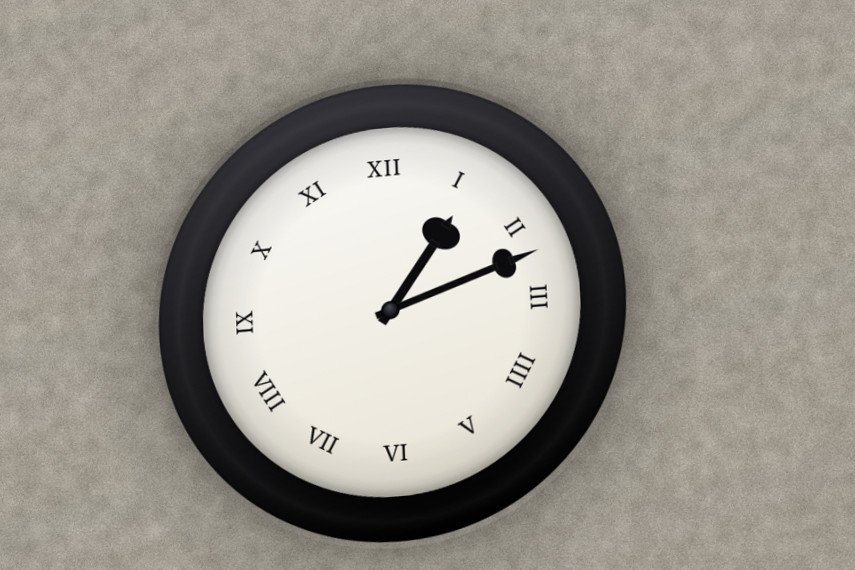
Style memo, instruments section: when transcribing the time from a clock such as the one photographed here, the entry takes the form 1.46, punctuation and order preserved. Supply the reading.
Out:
1.12
